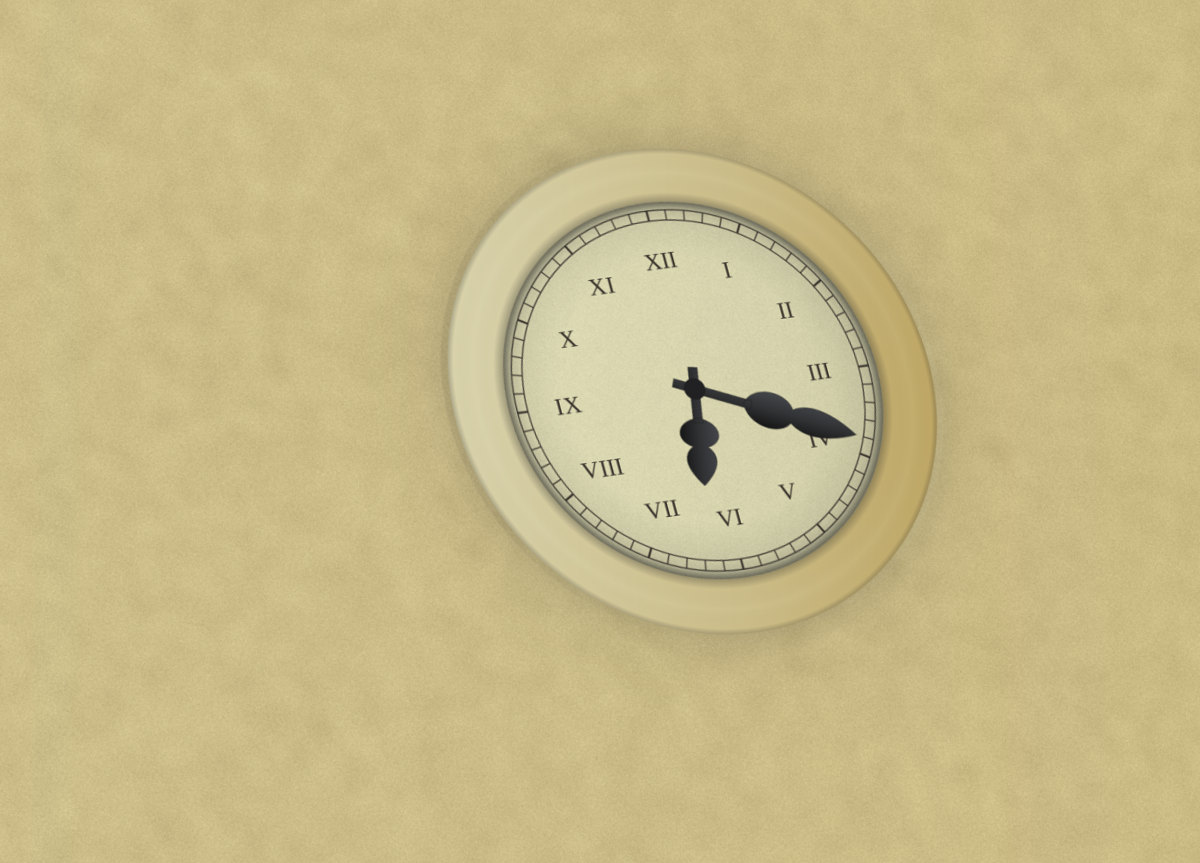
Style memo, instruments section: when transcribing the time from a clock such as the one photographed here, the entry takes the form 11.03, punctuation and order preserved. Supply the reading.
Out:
6.19
